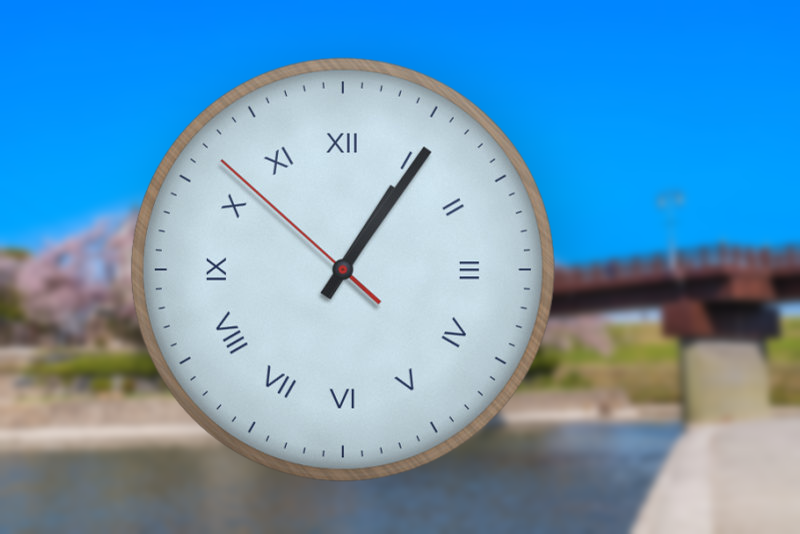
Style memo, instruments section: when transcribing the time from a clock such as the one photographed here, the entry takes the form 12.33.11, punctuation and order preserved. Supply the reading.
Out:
1.05.52
